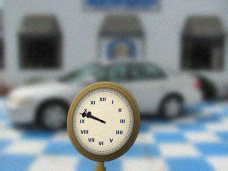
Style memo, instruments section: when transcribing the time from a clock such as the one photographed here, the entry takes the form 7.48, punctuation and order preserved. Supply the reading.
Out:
9.48
